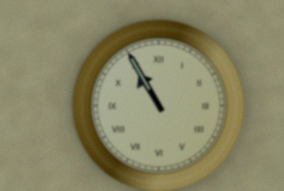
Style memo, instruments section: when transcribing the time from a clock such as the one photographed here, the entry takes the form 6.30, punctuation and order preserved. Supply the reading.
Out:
10.55
